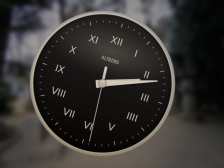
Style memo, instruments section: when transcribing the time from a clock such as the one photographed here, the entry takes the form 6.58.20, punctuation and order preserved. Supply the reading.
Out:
2.11.29
